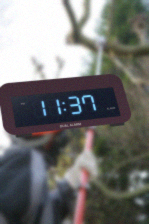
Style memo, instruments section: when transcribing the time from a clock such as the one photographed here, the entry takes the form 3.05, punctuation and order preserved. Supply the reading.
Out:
11.37
